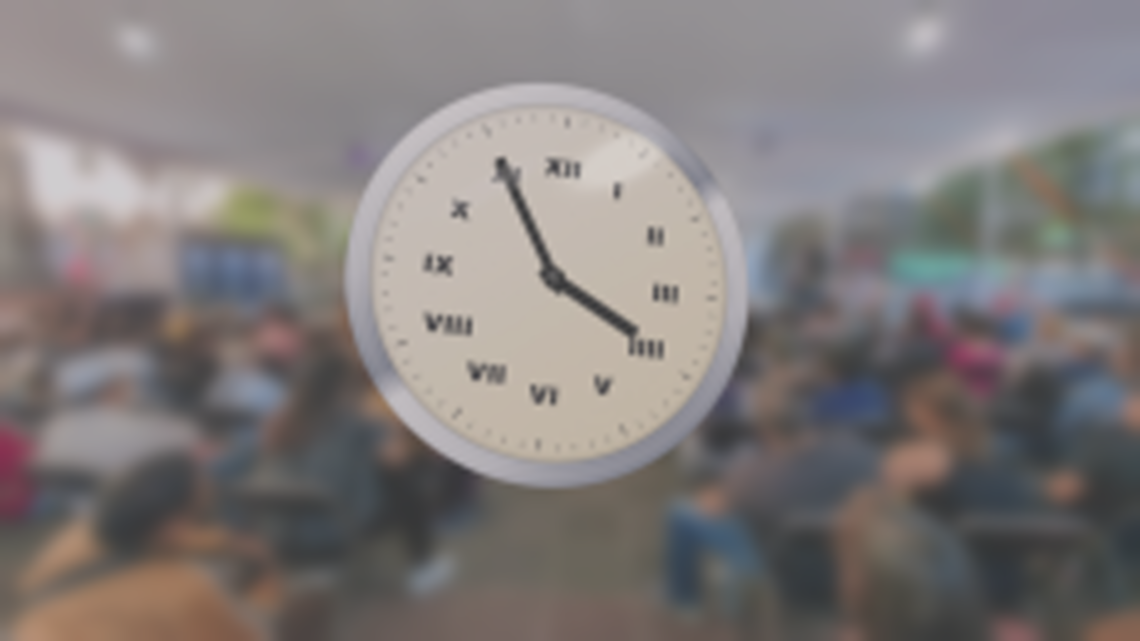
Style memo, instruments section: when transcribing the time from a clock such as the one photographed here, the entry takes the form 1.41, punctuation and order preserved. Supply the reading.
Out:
3.55
